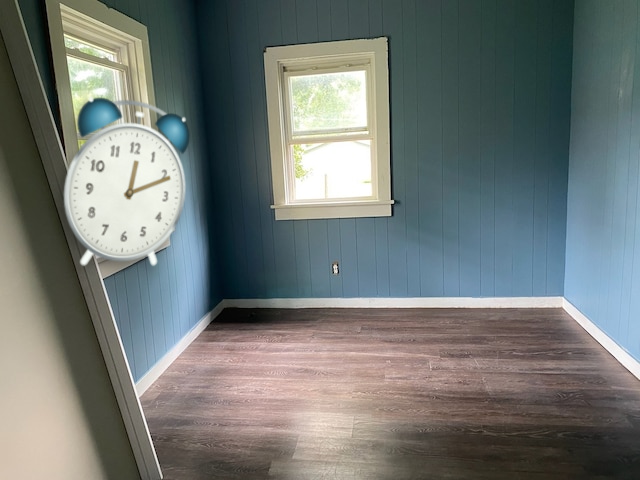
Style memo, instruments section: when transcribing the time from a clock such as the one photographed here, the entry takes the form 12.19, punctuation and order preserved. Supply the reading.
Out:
12.11
